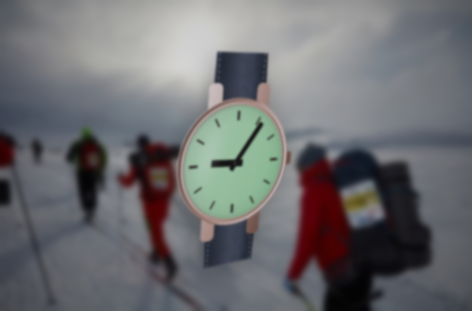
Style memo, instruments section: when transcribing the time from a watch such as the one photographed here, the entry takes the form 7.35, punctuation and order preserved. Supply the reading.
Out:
9.06
